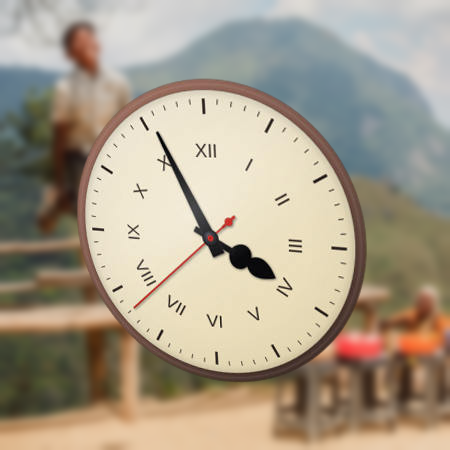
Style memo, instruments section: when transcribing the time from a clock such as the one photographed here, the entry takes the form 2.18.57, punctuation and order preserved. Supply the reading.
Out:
3.55.38
